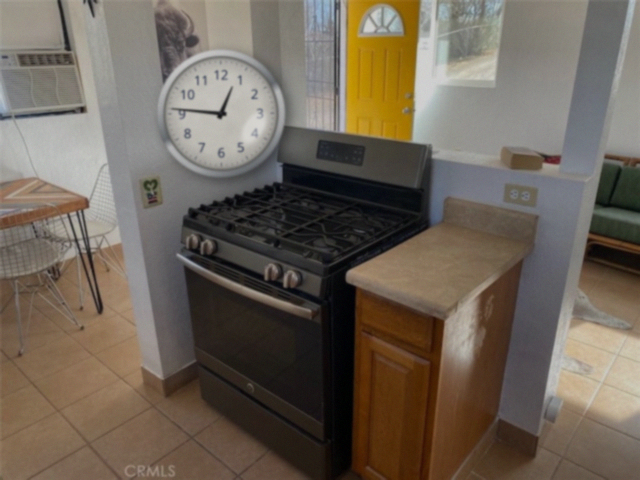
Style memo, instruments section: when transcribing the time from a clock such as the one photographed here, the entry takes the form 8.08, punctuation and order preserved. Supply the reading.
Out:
12.46
